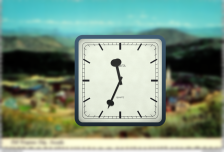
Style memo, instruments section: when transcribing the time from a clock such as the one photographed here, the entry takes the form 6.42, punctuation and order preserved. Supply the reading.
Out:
11.34
